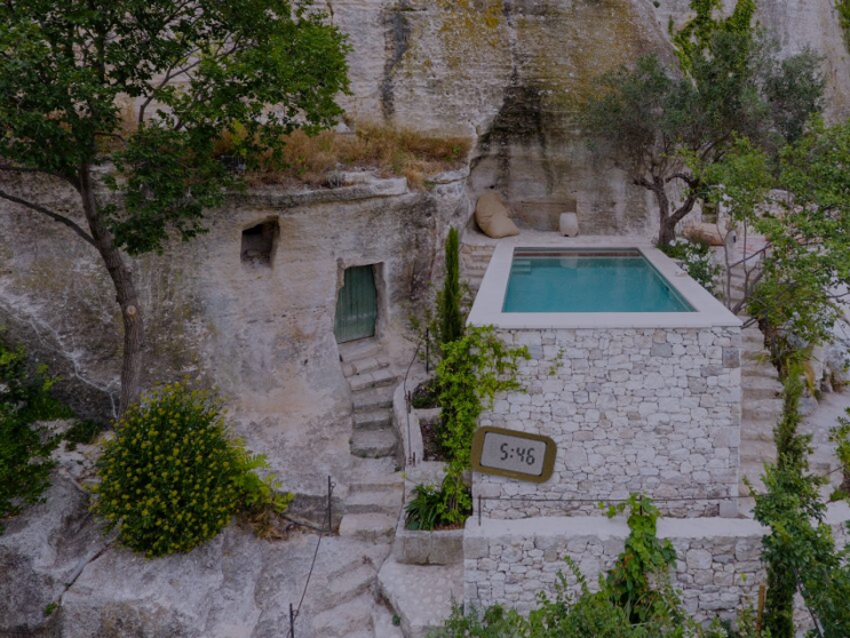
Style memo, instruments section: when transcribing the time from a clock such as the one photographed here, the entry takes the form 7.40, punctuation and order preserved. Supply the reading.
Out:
5.46
